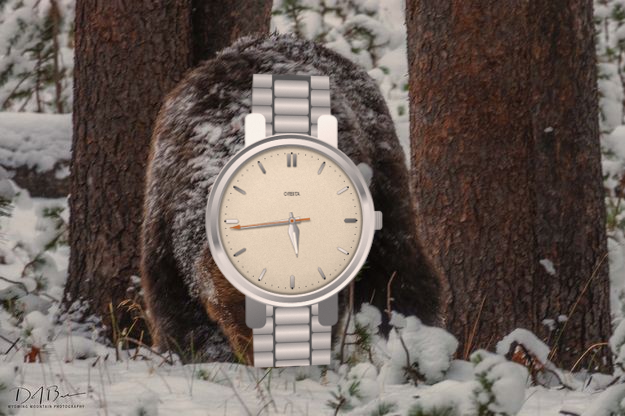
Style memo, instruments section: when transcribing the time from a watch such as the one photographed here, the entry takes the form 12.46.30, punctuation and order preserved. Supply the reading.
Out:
5.43.44
